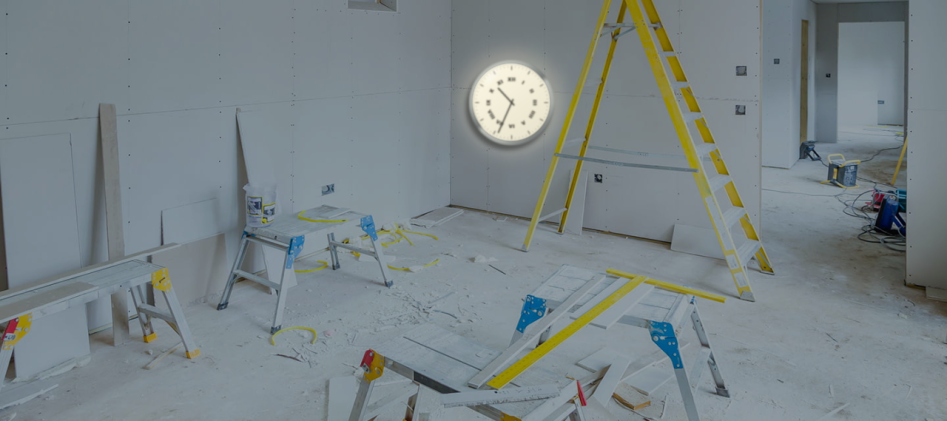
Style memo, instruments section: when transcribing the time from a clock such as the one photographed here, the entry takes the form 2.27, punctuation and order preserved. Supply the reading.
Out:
10.34
